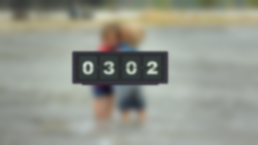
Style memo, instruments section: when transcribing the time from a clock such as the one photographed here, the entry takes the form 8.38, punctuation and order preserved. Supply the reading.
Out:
3.02
